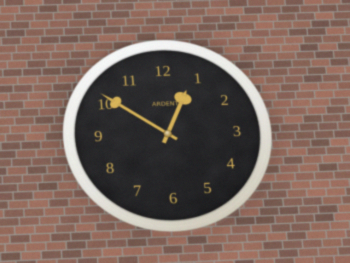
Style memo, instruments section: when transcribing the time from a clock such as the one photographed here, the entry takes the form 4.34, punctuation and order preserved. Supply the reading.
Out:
12.51
